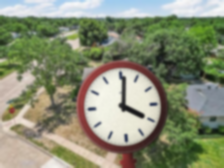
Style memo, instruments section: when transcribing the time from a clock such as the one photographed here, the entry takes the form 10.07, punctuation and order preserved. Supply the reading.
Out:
4.01
